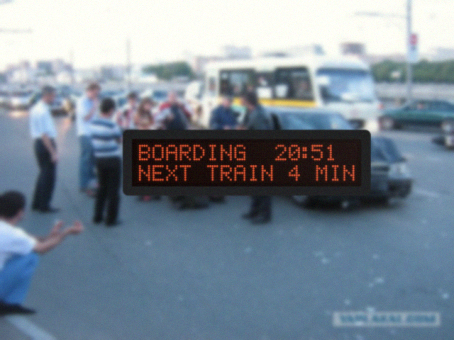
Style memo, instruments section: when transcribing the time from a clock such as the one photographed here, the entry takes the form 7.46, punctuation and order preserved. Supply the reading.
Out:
20.51
